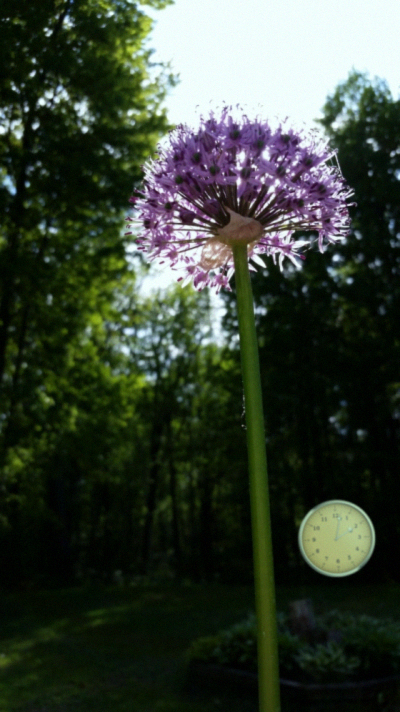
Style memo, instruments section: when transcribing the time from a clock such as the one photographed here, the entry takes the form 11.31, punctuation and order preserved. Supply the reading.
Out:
2.02
